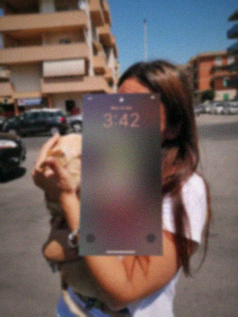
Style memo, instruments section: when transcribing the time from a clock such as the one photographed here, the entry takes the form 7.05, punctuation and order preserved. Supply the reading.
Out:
3.42
